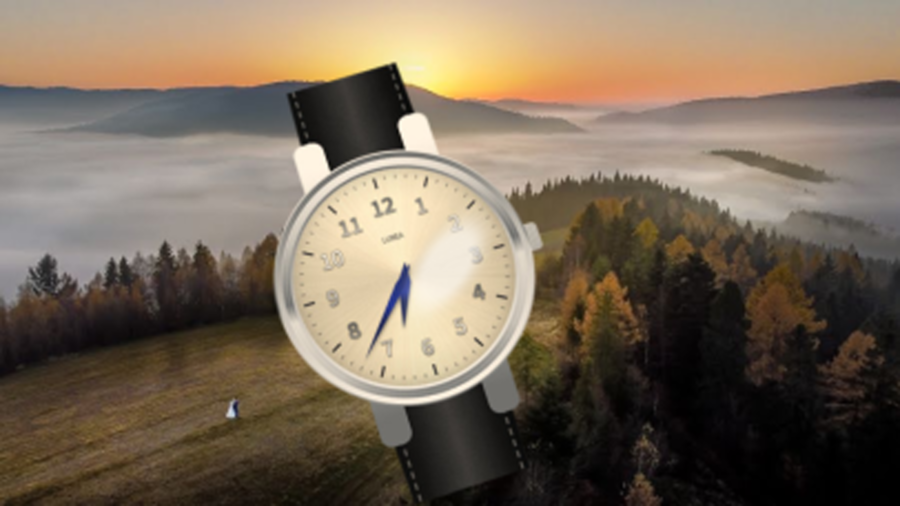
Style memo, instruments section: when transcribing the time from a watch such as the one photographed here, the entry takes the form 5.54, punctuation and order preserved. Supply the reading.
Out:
6.37
